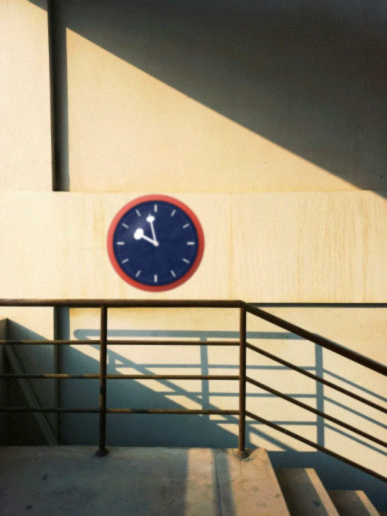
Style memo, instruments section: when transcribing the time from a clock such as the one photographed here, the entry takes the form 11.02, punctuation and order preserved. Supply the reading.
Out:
9.58
